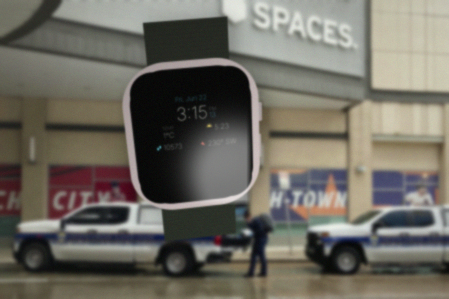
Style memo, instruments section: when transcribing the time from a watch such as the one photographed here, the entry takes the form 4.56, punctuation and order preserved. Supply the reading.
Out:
3.15
